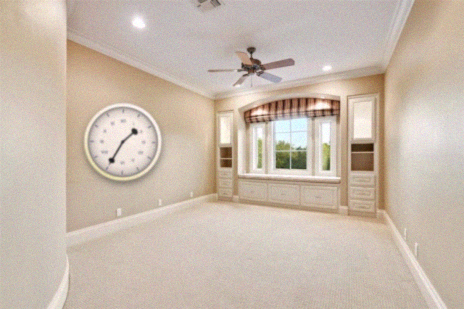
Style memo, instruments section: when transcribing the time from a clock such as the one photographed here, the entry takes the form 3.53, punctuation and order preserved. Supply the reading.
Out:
1.35
